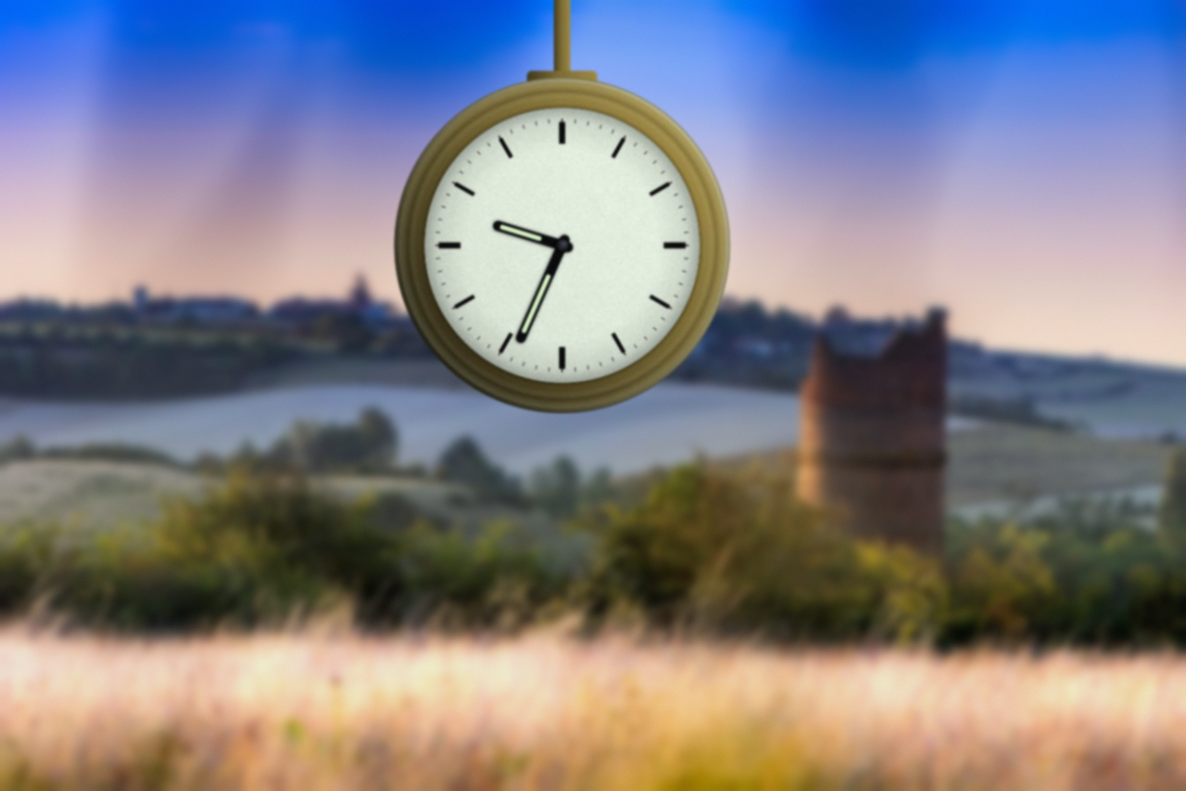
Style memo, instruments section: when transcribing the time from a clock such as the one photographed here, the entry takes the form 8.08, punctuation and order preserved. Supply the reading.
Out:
9.34
